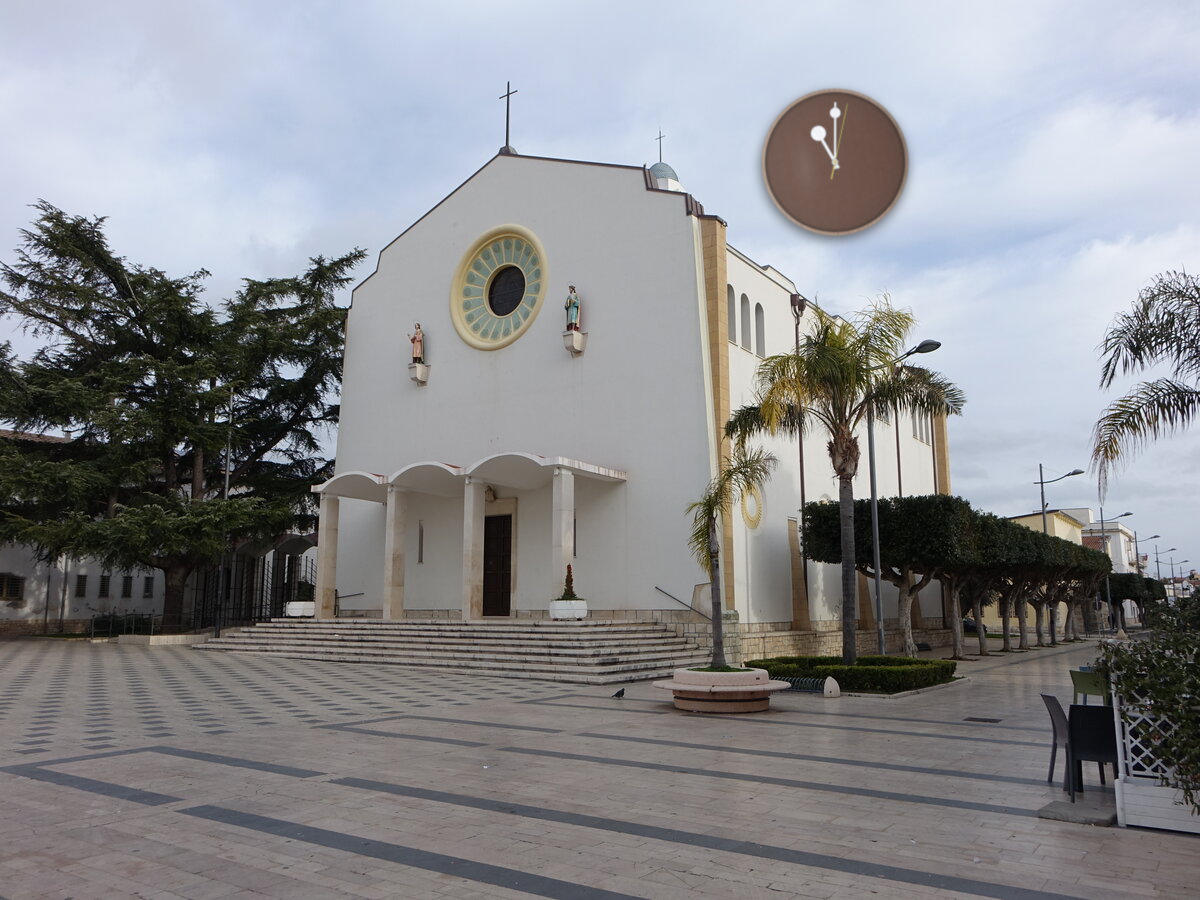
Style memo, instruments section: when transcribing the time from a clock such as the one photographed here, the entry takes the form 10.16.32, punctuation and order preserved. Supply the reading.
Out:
11.00.02
